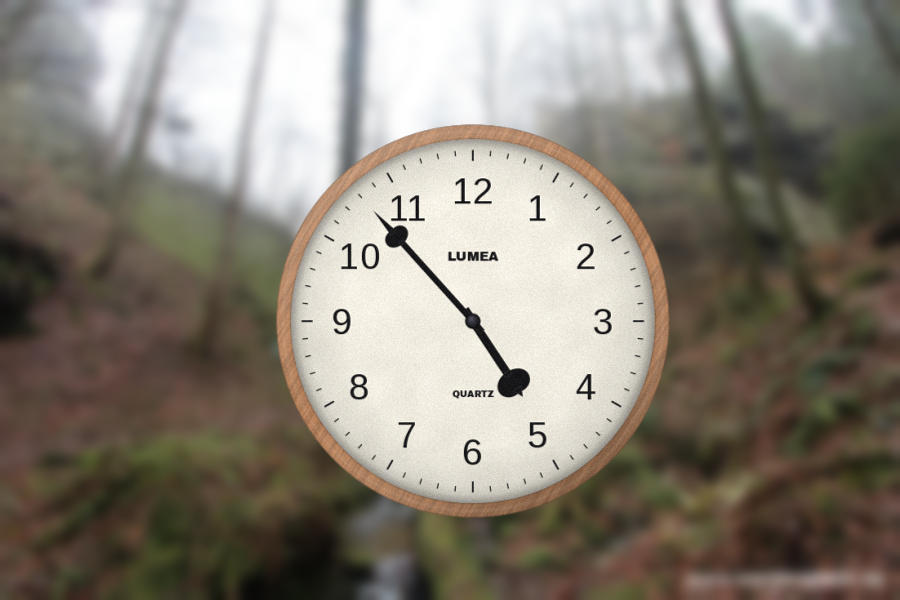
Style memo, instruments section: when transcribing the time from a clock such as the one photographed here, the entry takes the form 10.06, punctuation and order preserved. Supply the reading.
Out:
4.53
